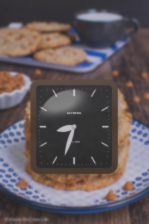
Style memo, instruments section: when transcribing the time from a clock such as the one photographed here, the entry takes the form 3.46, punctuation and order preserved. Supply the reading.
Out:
8.33
